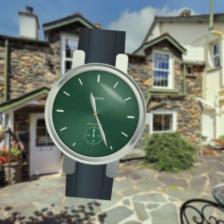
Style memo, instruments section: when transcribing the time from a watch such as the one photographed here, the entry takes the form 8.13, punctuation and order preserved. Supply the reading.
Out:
11.26
